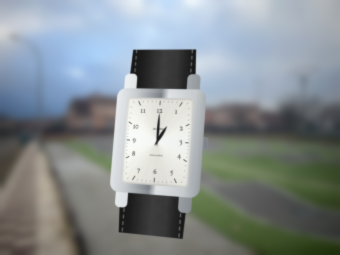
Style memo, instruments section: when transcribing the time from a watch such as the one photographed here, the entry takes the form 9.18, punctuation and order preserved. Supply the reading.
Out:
1.00
